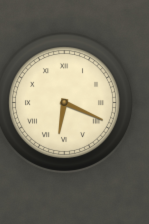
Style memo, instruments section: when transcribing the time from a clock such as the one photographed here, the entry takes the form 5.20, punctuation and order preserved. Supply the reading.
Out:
6.19
